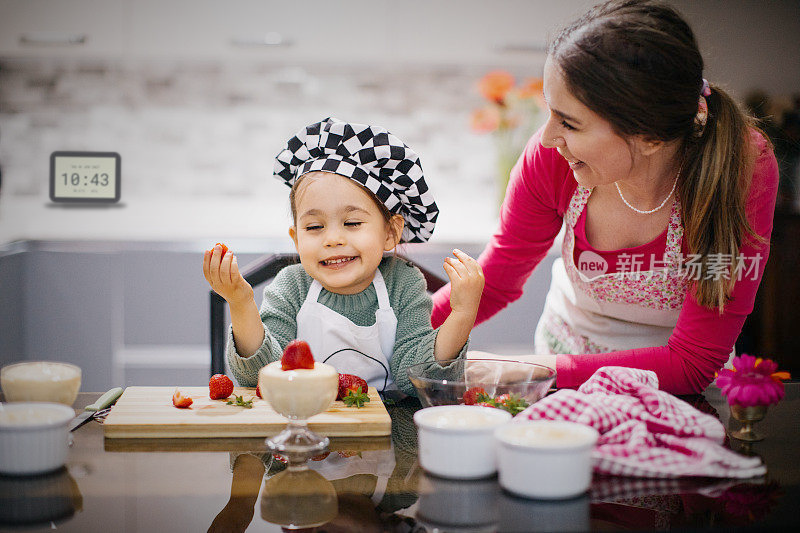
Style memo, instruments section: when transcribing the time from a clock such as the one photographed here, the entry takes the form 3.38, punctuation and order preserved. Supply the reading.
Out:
10.43
